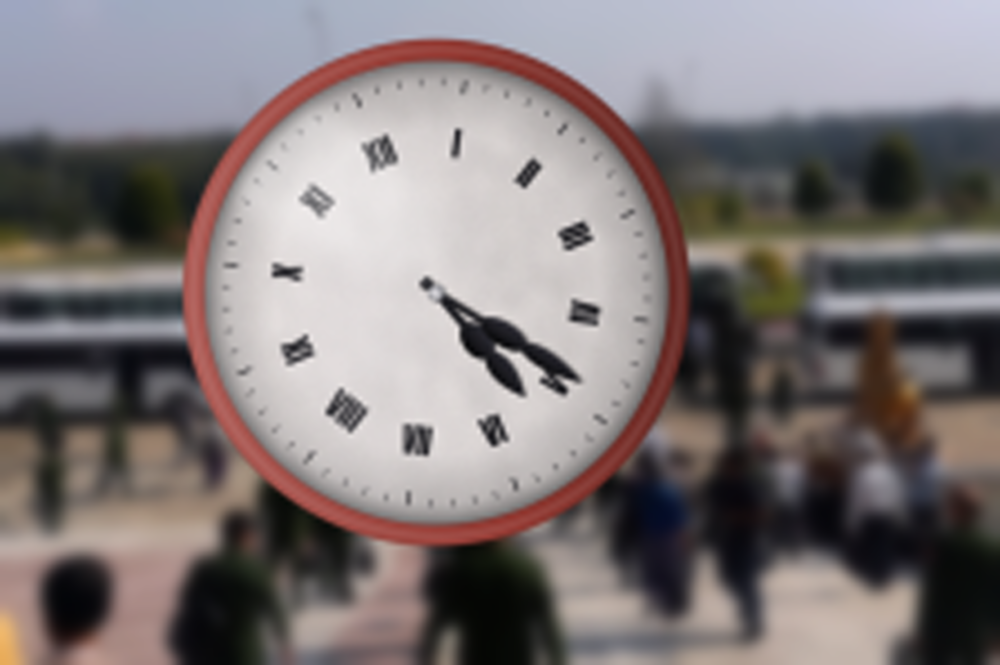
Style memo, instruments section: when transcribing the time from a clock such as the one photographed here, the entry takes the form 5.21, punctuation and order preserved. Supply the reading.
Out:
5.24
